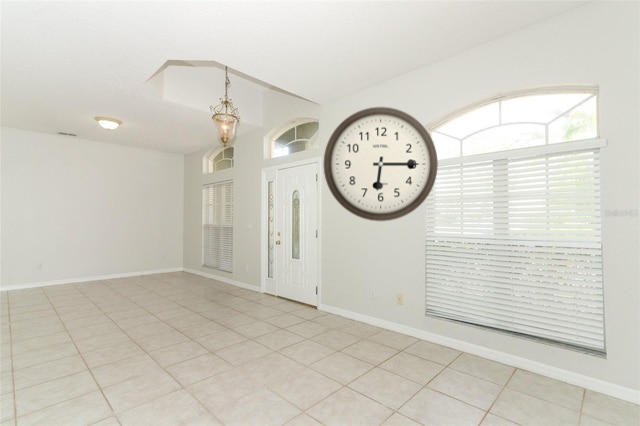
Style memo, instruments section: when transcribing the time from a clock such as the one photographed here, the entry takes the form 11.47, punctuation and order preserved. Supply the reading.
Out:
6.15
